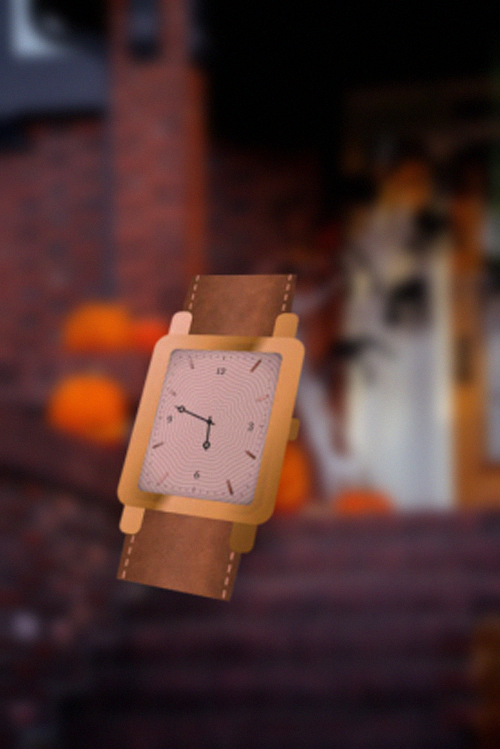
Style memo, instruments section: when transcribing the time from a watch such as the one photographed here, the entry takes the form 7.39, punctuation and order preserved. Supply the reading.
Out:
5.48
